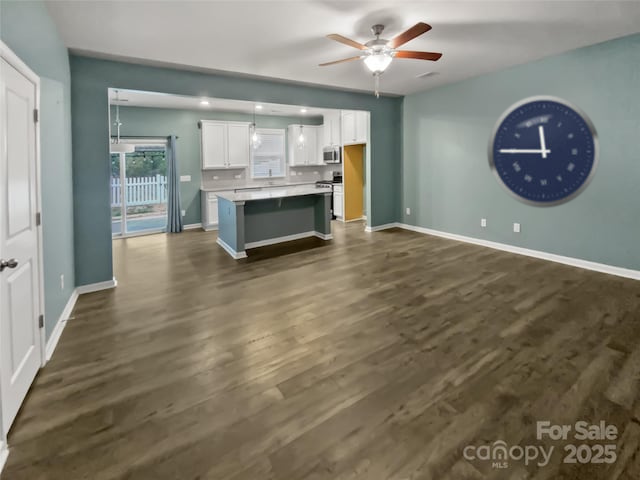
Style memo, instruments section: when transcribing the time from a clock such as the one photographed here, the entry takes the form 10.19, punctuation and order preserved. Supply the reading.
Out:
11.45
